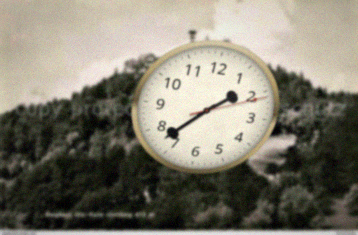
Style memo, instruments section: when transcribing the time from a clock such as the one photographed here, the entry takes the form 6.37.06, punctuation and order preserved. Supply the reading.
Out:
1.37.11
